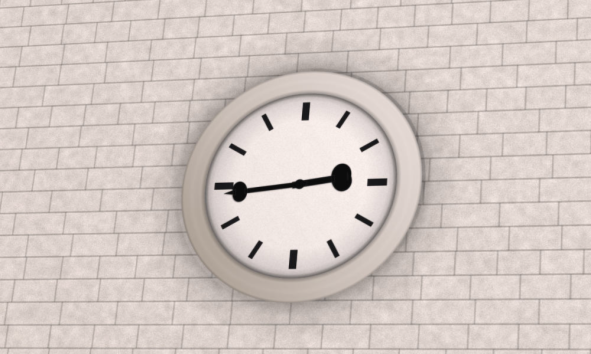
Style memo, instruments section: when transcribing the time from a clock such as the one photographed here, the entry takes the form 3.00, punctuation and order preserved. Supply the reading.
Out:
2.44
